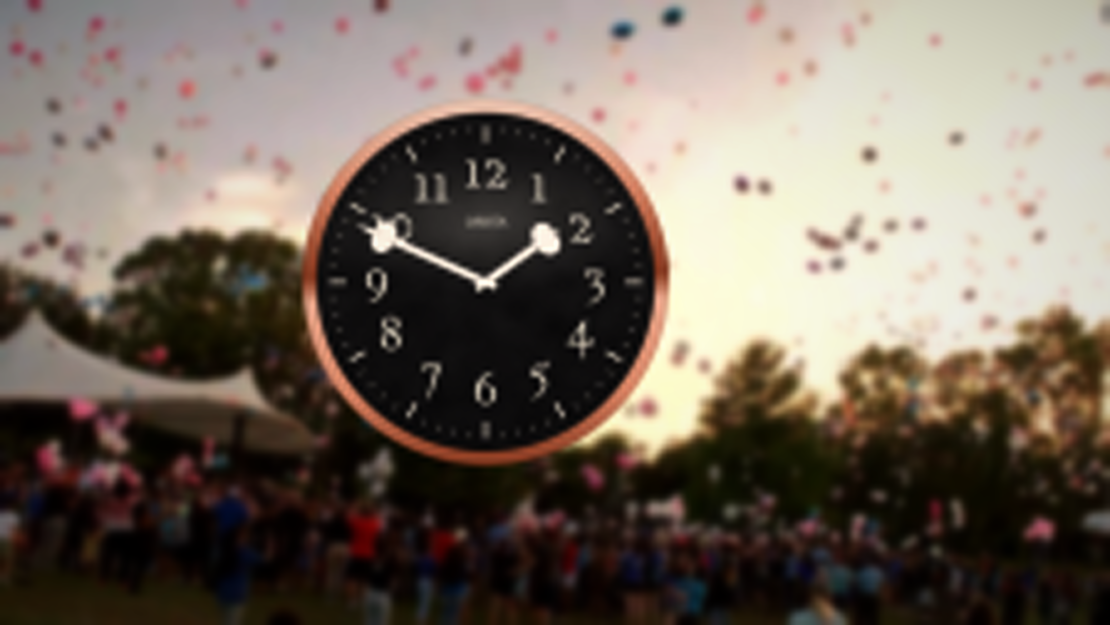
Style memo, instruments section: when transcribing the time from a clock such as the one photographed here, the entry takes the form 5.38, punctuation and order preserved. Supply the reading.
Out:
1.49
